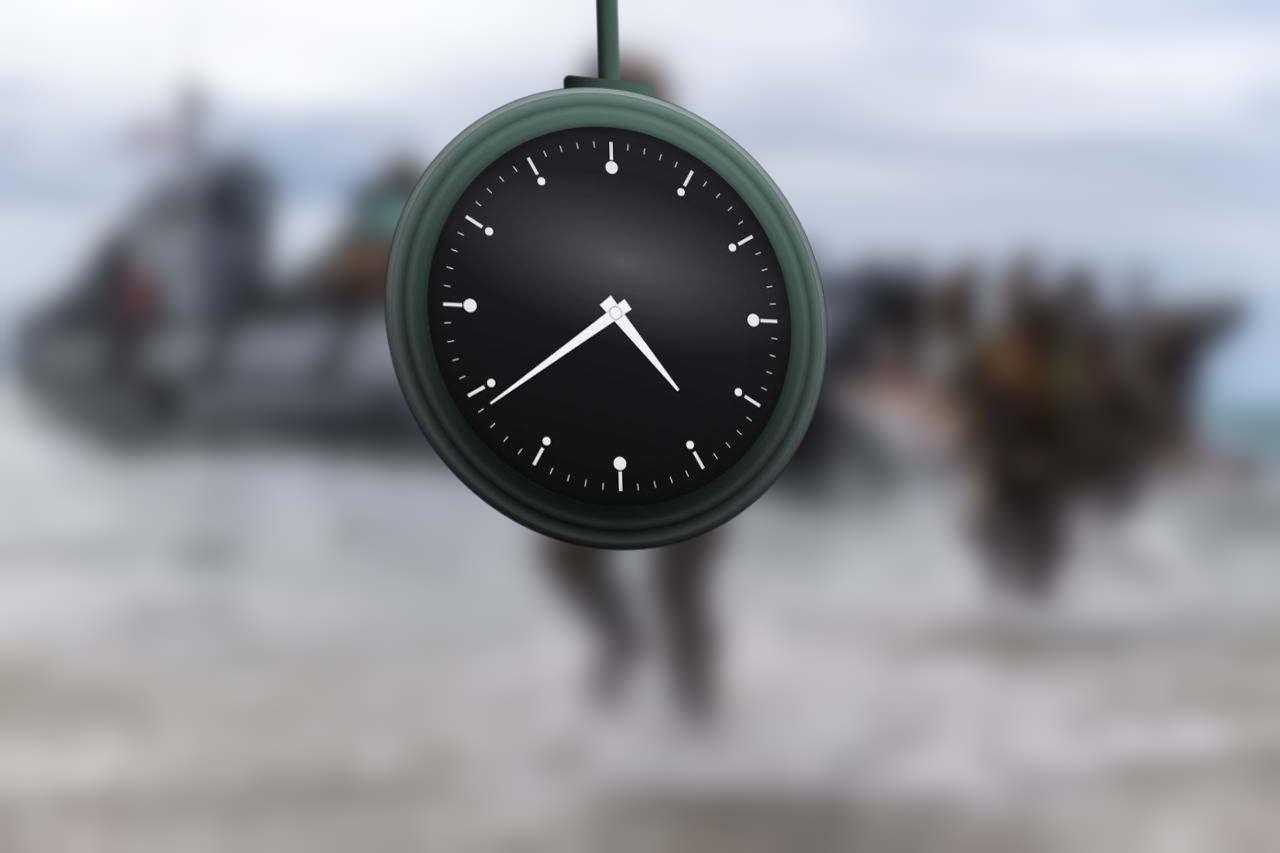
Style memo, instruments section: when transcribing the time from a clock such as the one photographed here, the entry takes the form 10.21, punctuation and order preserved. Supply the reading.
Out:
4.39
